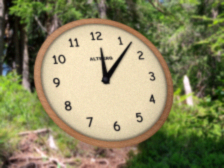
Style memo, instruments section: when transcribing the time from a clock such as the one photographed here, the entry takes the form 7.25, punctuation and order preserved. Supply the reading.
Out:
12.07
